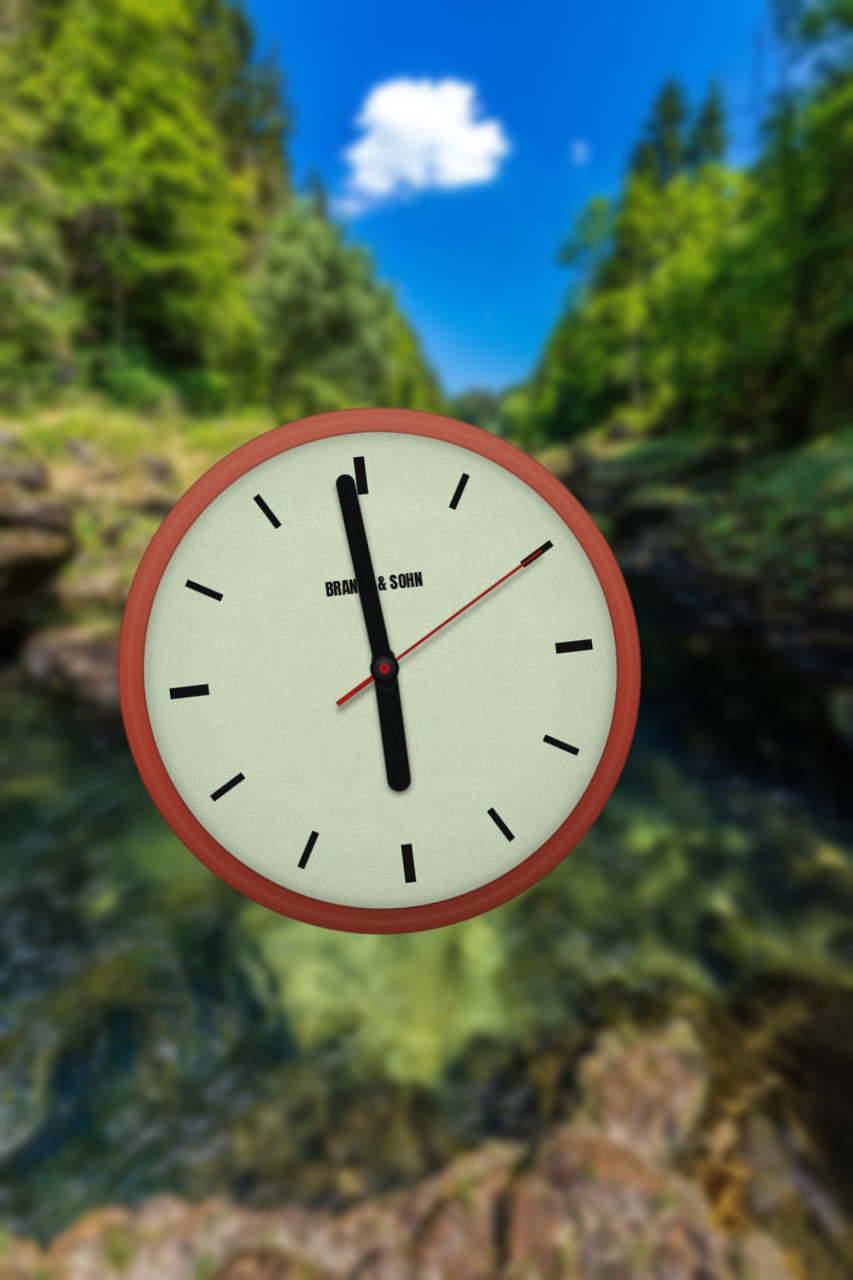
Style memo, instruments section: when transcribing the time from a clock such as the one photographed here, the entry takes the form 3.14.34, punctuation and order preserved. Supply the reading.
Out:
5.59.10
